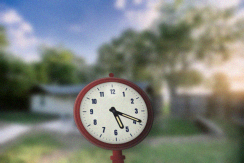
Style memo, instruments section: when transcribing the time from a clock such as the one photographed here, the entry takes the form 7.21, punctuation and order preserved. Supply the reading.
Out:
5.19
